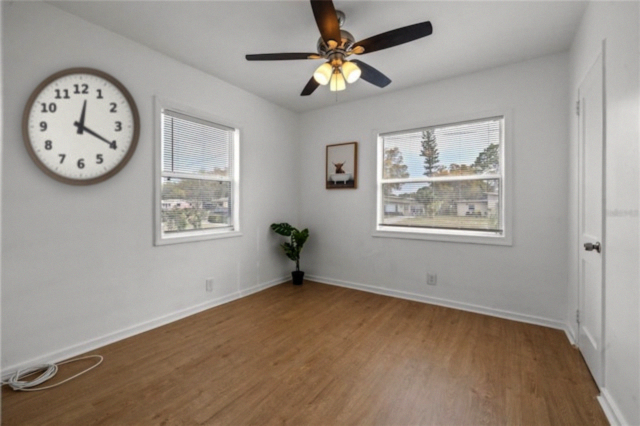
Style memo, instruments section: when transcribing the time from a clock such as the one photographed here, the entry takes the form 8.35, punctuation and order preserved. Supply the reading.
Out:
12.20
